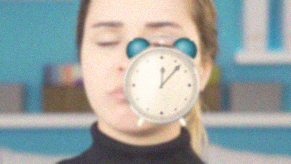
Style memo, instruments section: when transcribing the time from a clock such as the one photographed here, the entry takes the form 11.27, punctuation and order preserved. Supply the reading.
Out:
12.07
